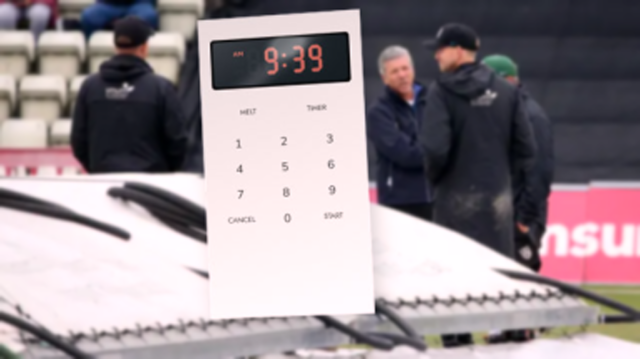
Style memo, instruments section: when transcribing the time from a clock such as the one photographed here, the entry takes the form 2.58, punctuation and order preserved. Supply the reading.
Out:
9.39
